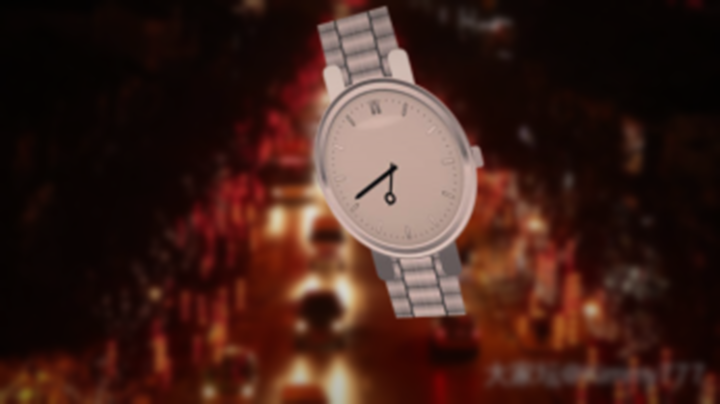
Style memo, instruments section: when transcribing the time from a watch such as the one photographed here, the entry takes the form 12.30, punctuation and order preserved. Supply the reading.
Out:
6.41
